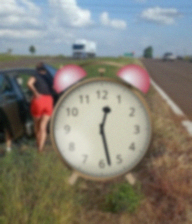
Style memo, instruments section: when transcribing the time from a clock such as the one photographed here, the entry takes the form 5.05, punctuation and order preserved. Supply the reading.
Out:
12.28
